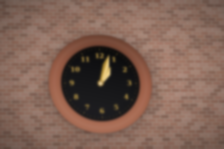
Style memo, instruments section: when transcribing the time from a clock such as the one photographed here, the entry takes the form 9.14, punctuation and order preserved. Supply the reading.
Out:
1.03
